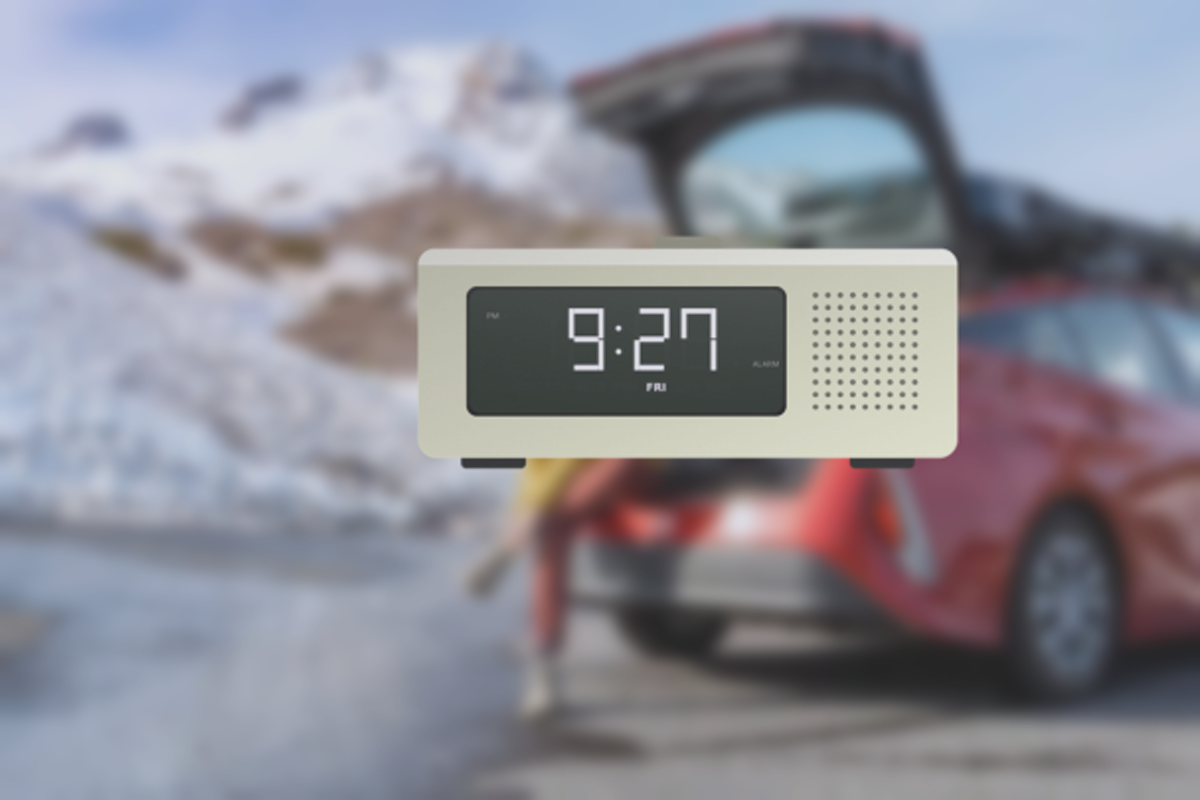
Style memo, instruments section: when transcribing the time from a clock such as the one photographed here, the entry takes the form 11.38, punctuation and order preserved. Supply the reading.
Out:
9.27
